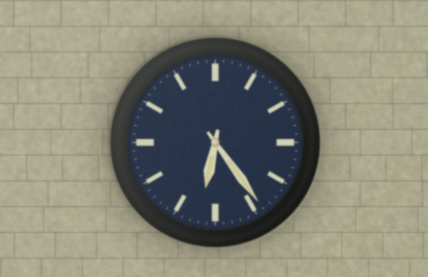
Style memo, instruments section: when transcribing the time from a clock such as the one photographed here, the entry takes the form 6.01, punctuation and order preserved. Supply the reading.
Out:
6.24
